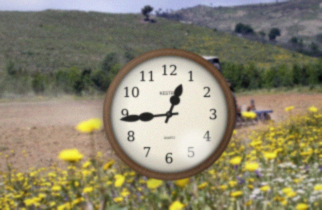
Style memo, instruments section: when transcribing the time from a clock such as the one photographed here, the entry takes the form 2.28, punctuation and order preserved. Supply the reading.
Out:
12.44
